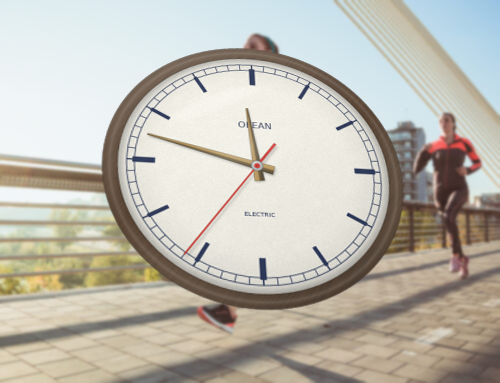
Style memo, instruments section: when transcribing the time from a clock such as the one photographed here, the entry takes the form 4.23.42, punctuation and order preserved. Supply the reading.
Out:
11.47.36
